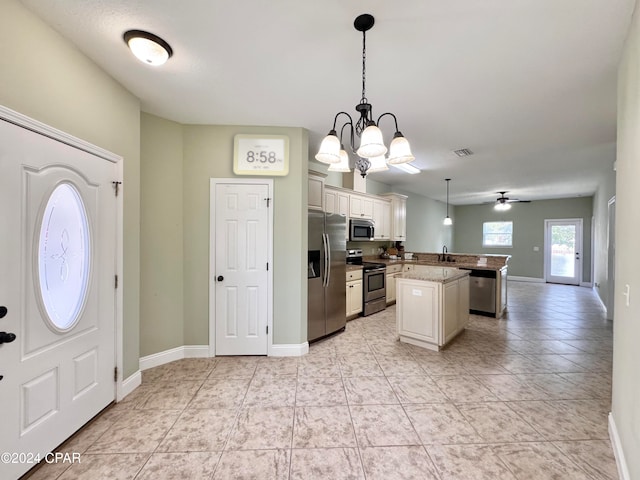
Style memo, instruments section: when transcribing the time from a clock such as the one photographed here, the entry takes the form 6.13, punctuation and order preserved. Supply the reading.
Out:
8.58
